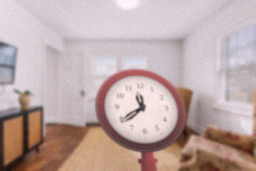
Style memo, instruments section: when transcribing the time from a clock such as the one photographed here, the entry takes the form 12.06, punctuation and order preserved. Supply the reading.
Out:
11.39
